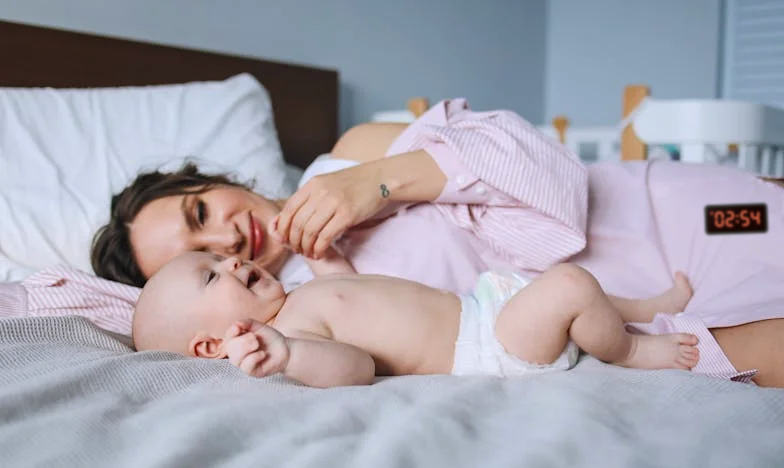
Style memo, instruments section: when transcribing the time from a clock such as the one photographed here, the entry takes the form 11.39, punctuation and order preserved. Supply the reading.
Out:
2.54
